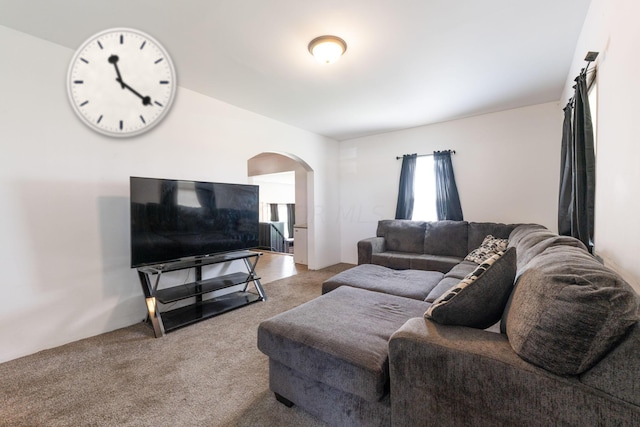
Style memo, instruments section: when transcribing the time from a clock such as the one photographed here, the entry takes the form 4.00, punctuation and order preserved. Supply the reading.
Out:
11.21
